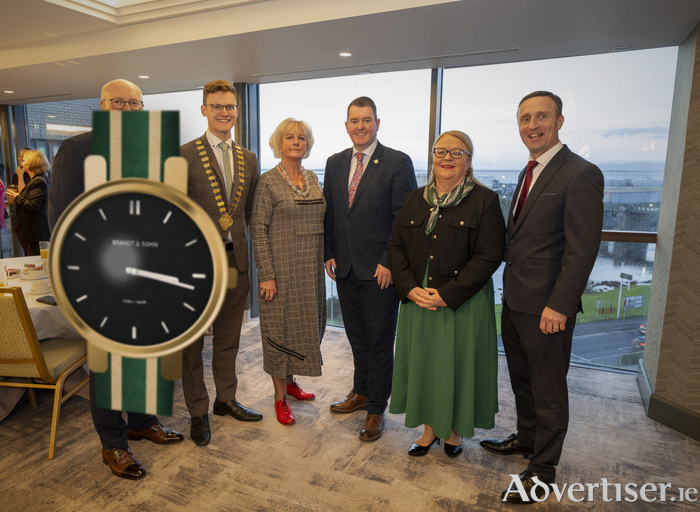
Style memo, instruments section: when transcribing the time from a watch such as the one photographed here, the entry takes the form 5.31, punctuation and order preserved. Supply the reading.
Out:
3.17
